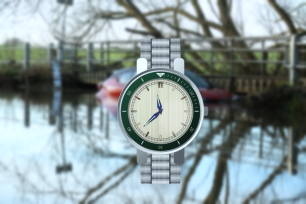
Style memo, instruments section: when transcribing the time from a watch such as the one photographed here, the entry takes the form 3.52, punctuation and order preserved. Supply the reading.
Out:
11.38
